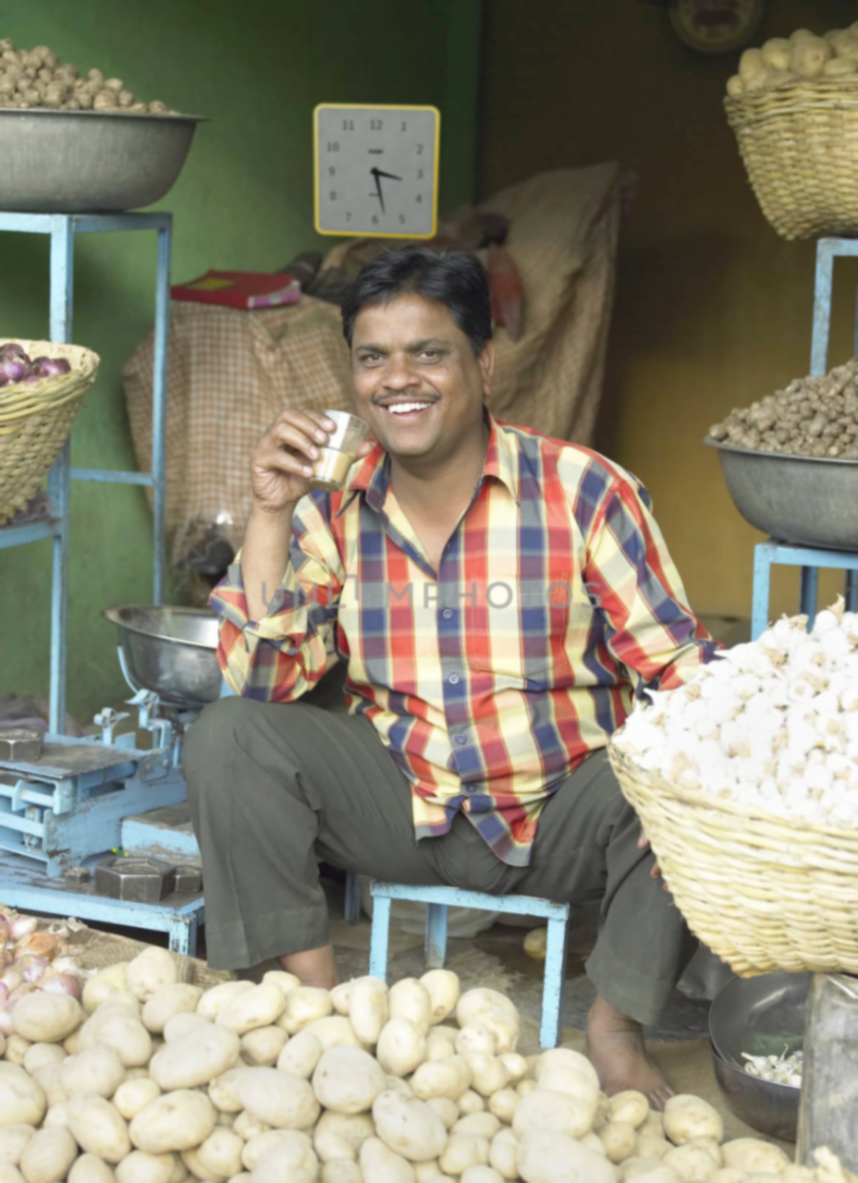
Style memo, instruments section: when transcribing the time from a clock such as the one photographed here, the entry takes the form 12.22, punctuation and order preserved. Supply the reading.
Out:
3.28
